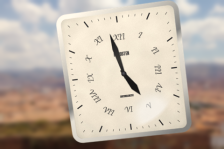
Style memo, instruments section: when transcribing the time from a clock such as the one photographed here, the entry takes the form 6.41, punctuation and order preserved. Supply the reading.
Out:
4.58
